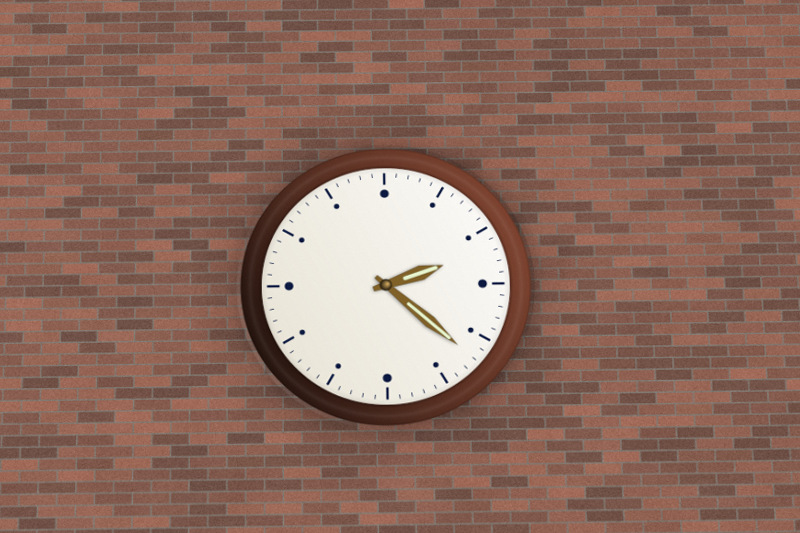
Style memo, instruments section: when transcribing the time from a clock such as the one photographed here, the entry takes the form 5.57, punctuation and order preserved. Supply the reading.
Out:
2.22
